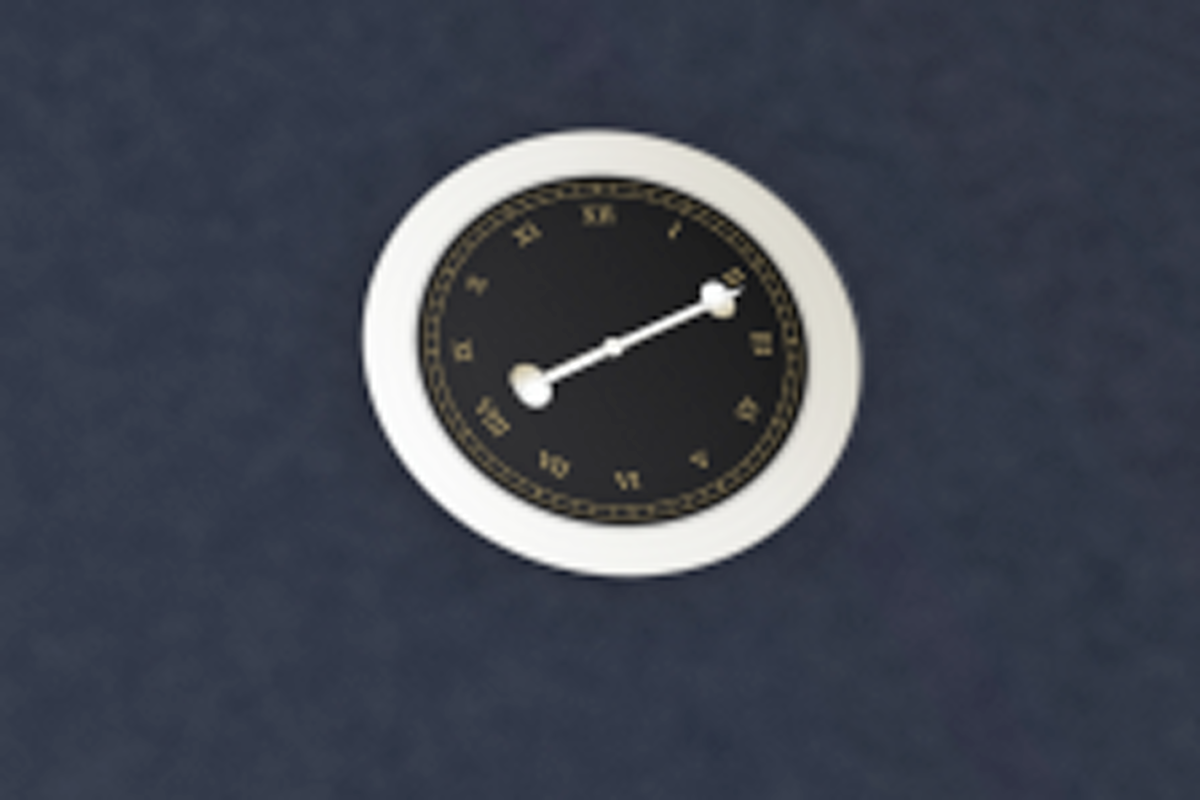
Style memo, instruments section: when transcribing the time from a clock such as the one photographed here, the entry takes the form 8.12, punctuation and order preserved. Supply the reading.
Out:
8.11
